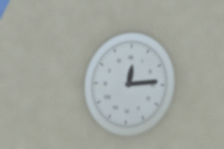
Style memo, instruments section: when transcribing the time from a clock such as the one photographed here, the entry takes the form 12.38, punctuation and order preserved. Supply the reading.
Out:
12.14
